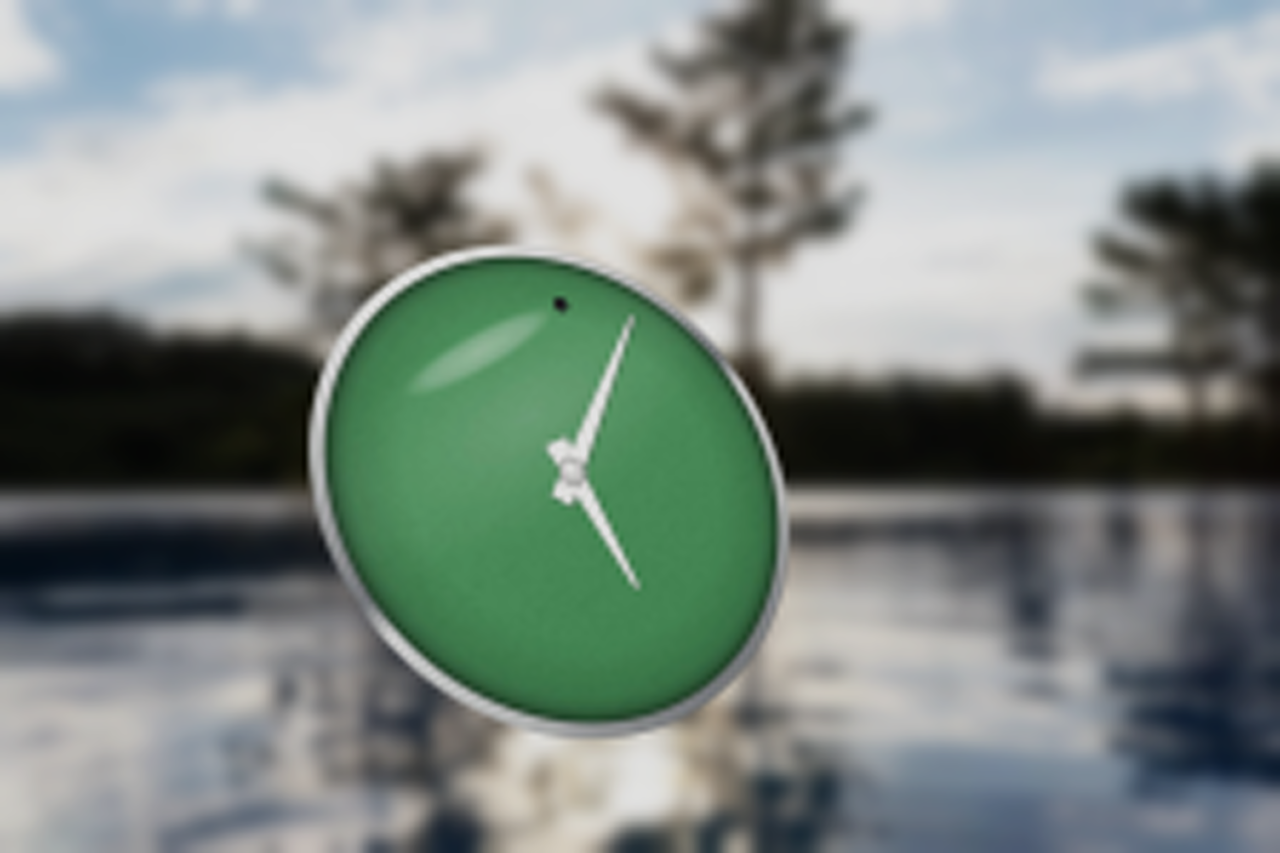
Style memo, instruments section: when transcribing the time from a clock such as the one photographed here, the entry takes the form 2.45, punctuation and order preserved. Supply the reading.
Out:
5.04
